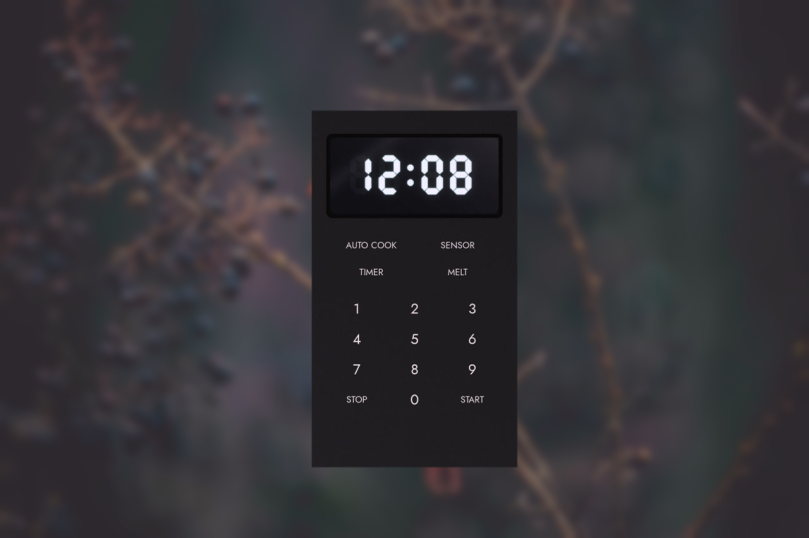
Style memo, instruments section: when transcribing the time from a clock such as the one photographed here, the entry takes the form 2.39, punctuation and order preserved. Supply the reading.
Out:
12.08
